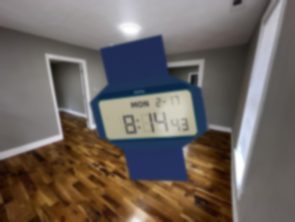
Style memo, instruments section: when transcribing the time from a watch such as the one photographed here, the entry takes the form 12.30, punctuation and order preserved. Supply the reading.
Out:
8.14
